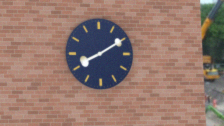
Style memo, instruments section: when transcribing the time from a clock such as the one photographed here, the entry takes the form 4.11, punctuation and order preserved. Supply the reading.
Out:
8.10
